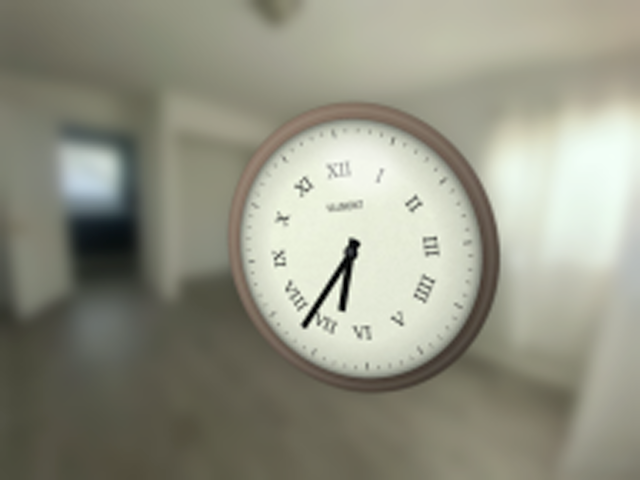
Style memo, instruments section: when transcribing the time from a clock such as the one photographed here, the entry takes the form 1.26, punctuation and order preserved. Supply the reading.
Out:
6.37
